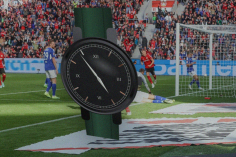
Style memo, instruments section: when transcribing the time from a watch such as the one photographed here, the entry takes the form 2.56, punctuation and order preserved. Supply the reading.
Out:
4.54
